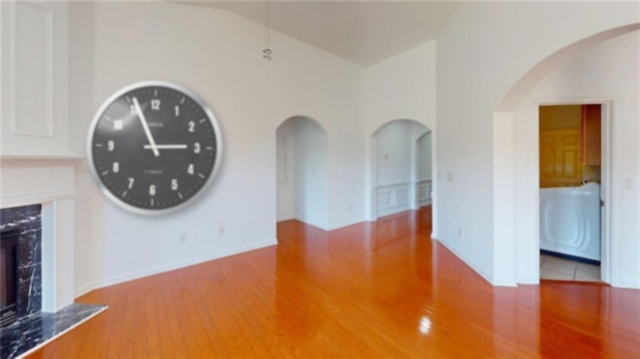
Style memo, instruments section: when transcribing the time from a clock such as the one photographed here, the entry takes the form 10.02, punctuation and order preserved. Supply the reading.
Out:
2.56
